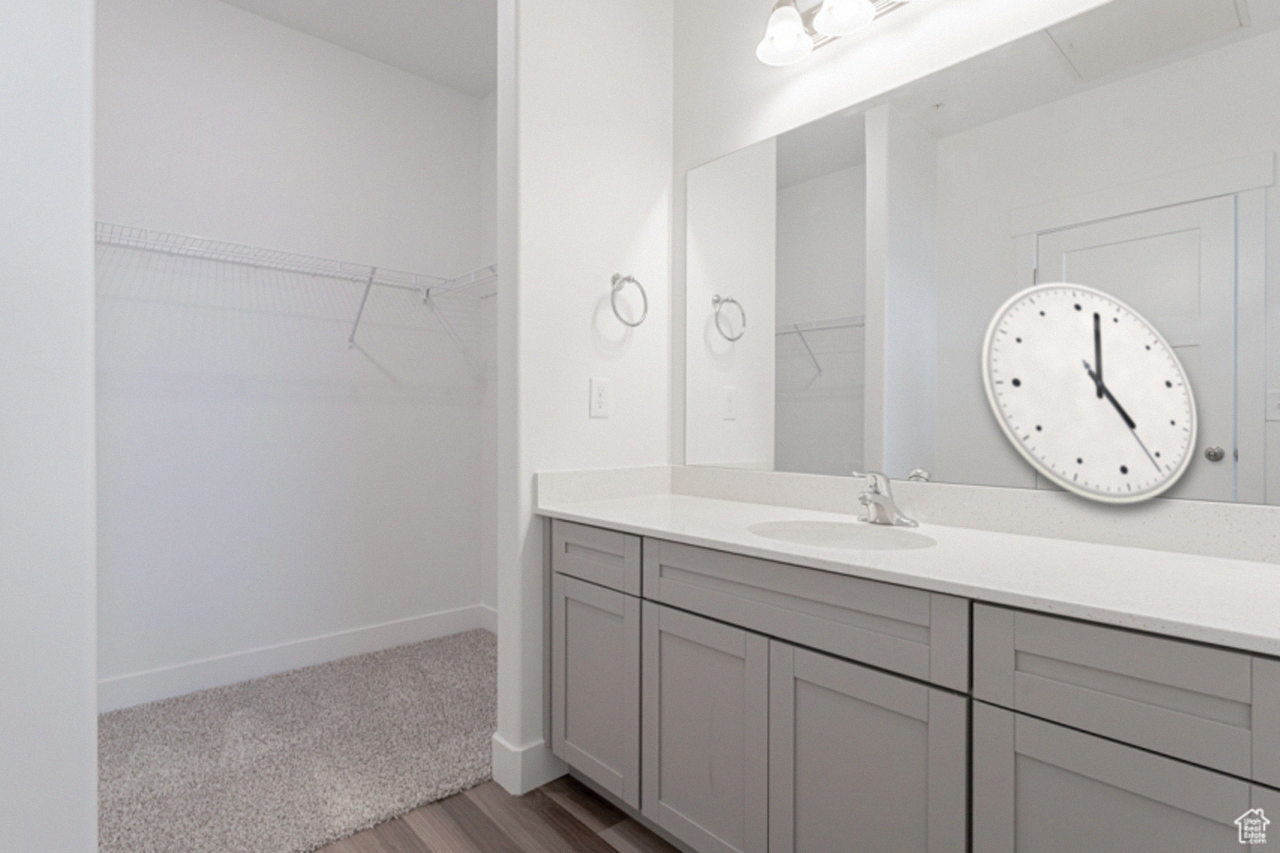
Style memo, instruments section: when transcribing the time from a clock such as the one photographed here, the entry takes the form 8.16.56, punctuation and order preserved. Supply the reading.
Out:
5.02.26
